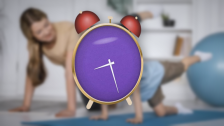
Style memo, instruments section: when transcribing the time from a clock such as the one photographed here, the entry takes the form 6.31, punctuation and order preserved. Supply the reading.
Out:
8.27
